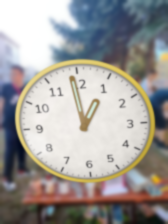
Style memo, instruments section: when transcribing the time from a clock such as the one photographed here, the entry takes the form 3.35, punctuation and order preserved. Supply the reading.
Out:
12.59
